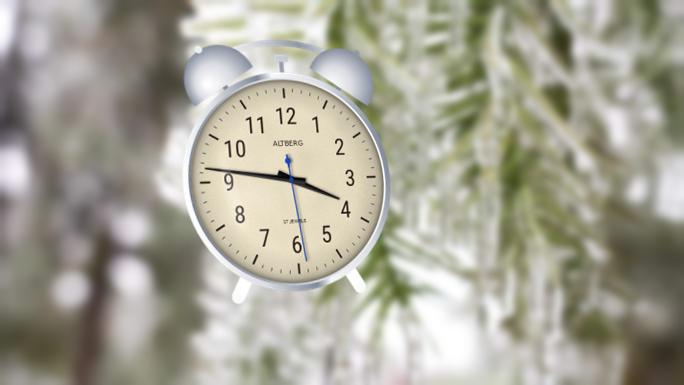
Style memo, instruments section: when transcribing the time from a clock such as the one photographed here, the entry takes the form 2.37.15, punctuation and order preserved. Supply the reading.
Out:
3.46.29
